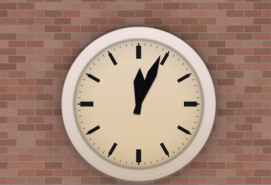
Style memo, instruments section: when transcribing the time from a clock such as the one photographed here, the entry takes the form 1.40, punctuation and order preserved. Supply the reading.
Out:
12.04
